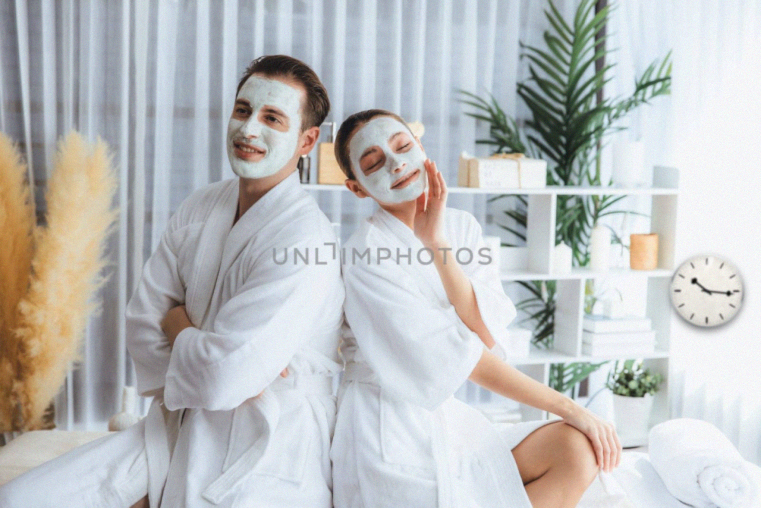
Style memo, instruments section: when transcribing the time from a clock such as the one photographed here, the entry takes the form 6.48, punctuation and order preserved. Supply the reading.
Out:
10.16
